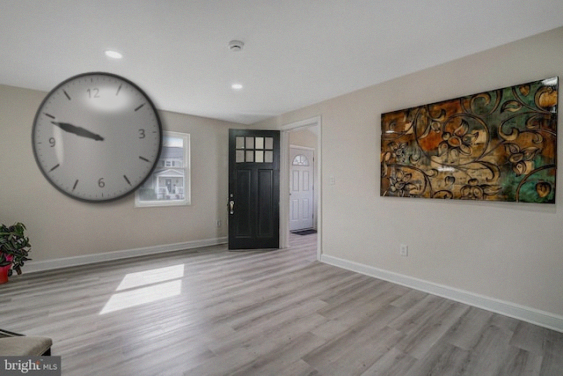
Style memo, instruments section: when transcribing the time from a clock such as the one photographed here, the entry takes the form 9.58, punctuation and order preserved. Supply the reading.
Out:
9.49
